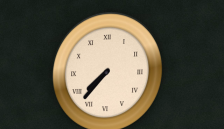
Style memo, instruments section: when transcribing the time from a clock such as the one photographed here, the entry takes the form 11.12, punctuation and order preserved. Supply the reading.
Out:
7.37
